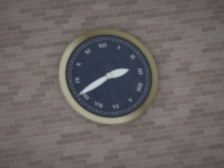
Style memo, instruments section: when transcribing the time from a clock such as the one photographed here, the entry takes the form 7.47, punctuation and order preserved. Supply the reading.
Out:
2.41
